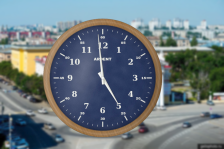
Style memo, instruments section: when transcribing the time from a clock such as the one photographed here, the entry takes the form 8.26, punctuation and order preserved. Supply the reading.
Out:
4.59
